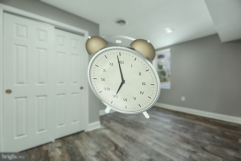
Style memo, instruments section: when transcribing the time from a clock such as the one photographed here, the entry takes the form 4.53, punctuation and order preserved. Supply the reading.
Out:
6.59
